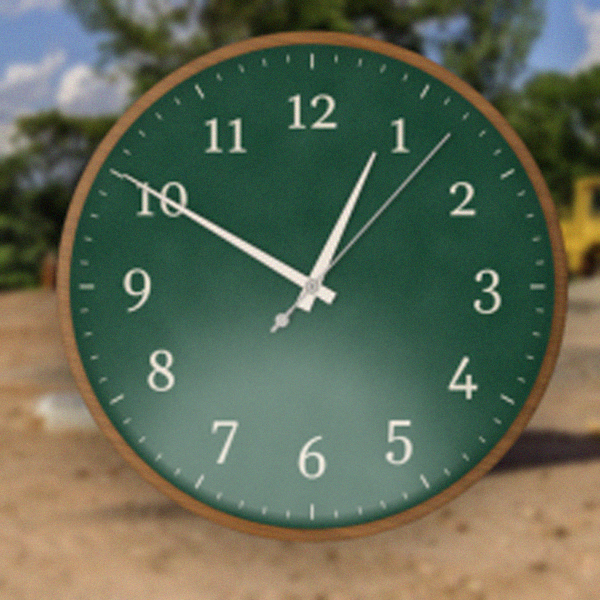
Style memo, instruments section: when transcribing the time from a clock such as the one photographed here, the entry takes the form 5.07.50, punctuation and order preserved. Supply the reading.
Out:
12.50.07
